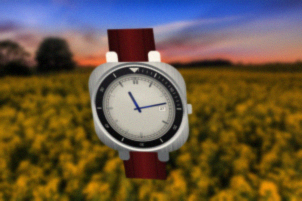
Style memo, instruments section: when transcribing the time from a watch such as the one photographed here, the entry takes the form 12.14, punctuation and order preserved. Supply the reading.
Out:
11.13
